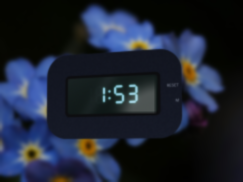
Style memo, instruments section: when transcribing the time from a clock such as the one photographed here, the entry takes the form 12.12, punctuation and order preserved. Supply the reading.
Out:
1.53
